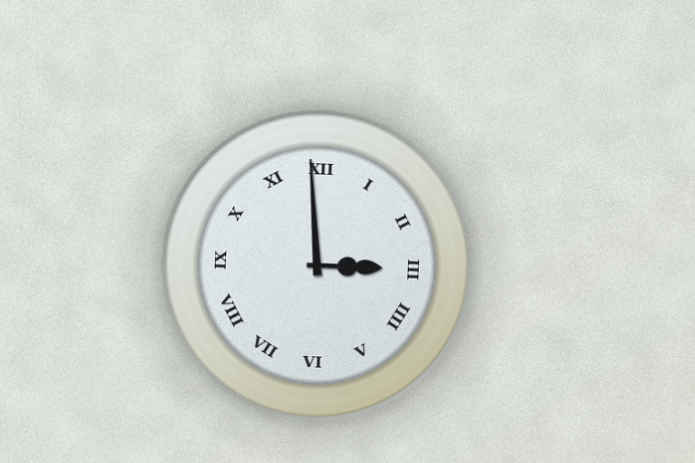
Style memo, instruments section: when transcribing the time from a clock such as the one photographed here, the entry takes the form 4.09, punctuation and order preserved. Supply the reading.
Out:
2.59
